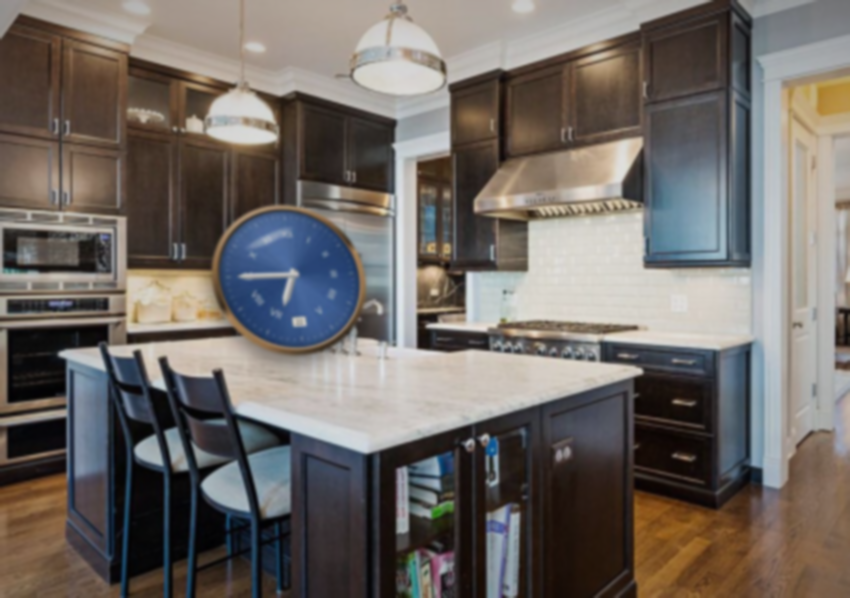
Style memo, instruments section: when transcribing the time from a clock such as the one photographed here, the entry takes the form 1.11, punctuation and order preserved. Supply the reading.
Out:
6.45
